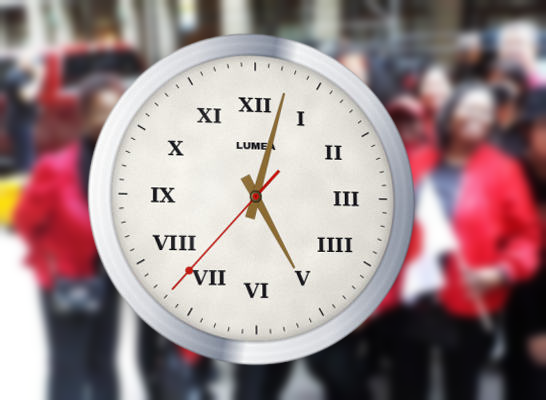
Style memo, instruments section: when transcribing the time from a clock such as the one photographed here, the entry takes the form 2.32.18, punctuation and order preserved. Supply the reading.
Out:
5.02.37
